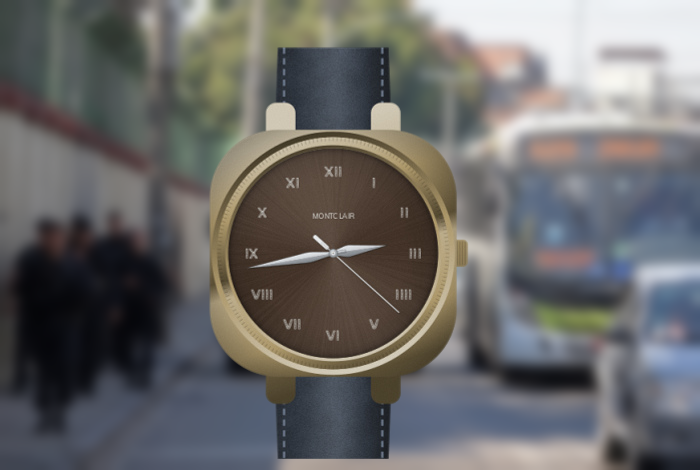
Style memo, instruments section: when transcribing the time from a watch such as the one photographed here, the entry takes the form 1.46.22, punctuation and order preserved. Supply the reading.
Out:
2.43.22
